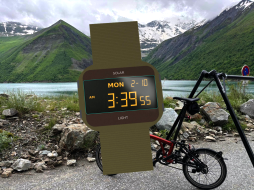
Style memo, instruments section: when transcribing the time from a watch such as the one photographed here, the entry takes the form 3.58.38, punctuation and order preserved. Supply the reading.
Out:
3.39.55
